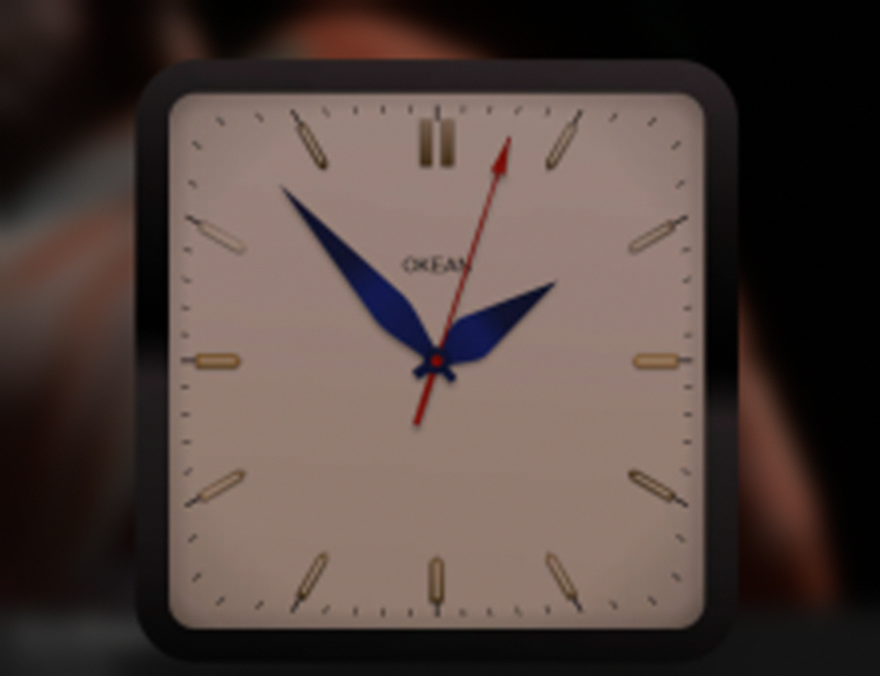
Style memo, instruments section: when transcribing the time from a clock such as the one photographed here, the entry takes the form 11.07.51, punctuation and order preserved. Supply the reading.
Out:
1.53.03
